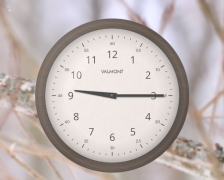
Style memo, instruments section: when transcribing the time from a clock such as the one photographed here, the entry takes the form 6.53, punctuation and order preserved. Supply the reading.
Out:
9.15
